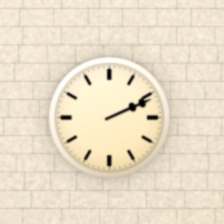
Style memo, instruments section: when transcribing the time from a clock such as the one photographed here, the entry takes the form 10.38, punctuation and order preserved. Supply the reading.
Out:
2.11
